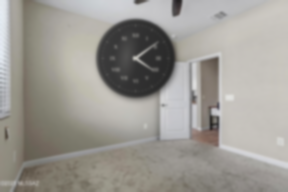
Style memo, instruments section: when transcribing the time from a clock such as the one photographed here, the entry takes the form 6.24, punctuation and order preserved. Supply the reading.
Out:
4.09
